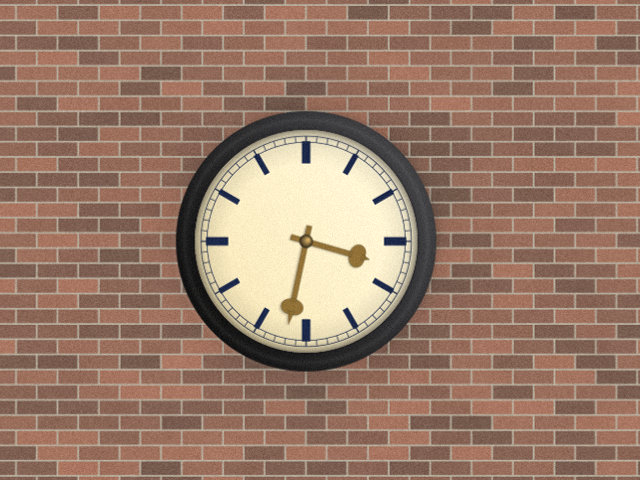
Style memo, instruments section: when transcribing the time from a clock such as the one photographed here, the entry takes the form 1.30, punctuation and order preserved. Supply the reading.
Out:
3.32
